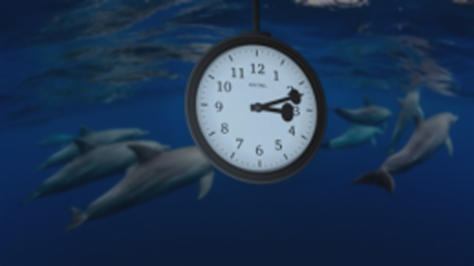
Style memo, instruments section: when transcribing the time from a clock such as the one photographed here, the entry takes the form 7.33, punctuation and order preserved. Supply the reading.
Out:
3.12
